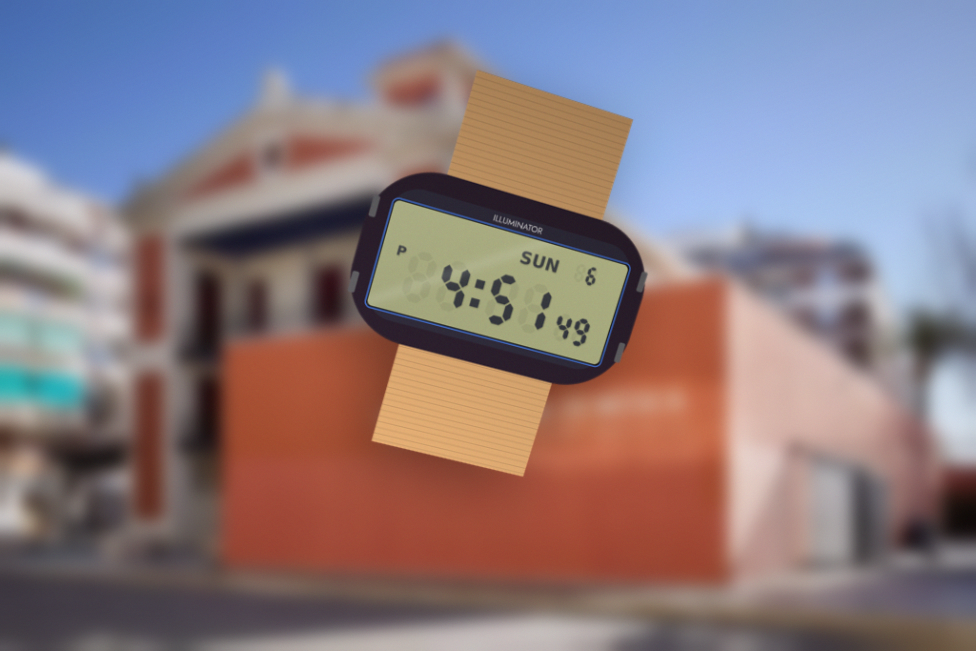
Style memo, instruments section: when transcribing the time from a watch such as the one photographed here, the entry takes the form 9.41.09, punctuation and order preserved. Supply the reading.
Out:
4.51.49
